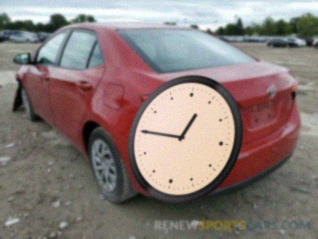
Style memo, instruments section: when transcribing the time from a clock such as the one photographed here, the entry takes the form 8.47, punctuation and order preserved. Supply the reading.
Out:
12.45
